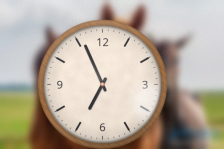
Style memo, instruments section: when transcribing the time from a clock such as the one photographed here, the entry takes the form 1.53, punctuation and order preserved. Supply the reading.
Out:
6.56
